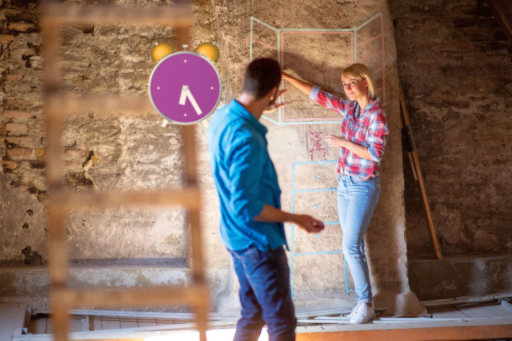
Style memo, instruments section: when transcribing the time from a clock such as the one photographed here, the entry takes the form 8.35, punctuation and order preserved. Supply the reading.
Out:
6.25
